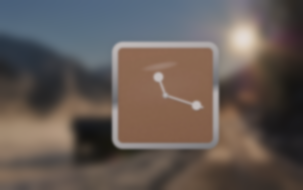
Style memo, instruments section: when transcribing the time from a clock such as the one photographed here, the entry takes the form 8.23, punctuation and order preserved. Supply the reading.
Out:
11.18
